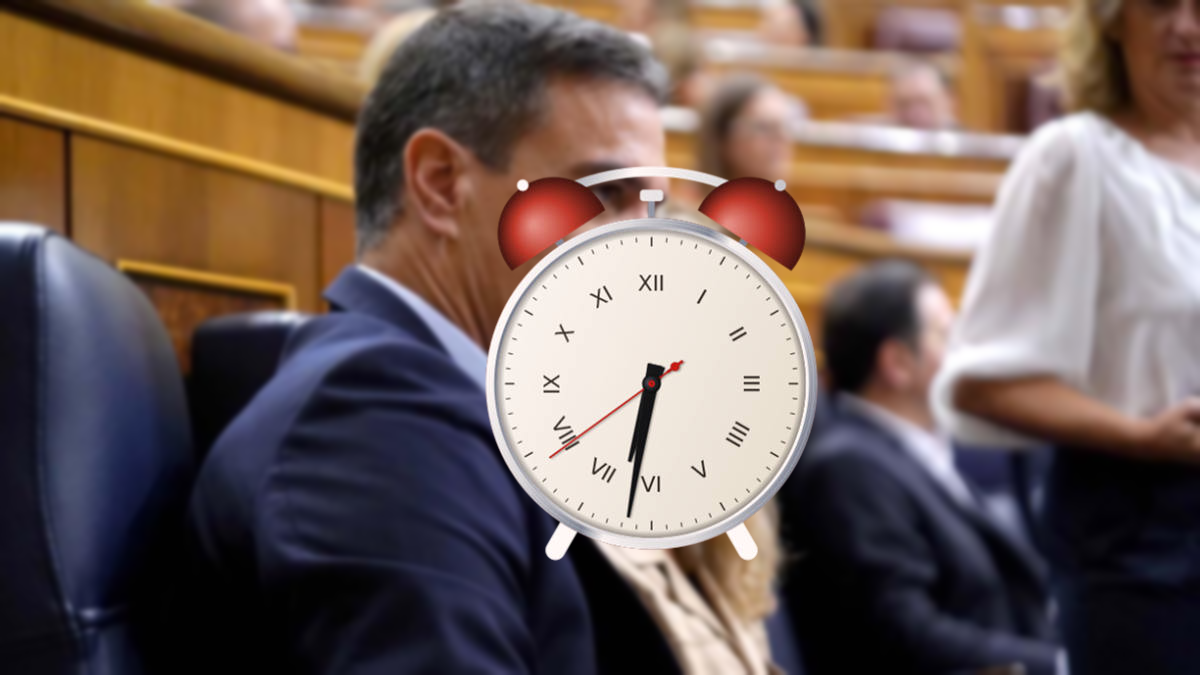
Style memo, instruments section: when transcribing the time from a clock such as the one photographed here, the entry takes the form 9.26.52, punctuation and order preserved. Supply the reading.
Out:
6.31.39
